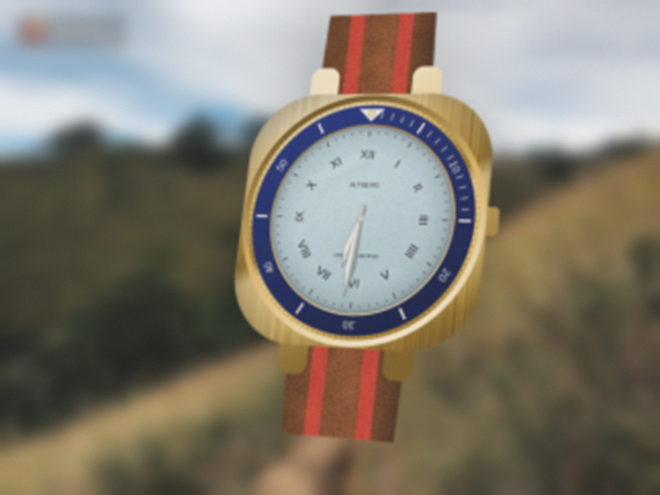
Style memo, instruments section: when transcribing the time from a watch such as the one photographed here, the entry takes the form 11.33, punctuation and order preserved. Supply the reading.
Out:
6.31
